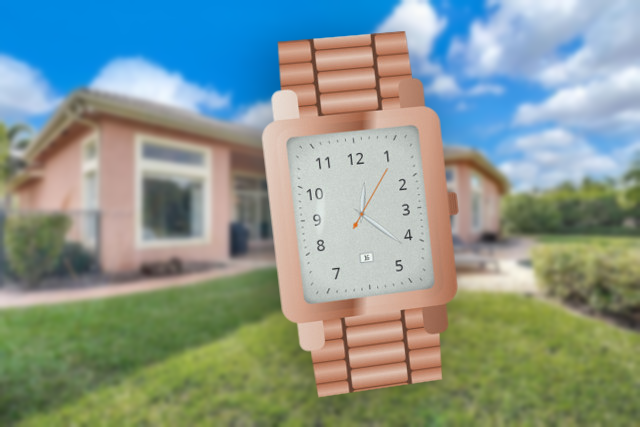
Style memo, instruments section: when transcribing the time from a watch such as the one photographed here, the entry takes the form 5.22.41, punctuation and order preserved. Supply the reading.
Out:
12.22.06
